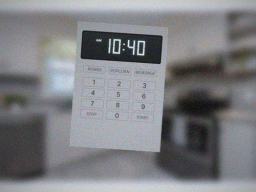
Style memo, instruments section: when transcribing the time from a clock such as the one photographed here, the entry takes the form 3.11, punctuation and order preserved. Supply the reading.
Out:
10.40
